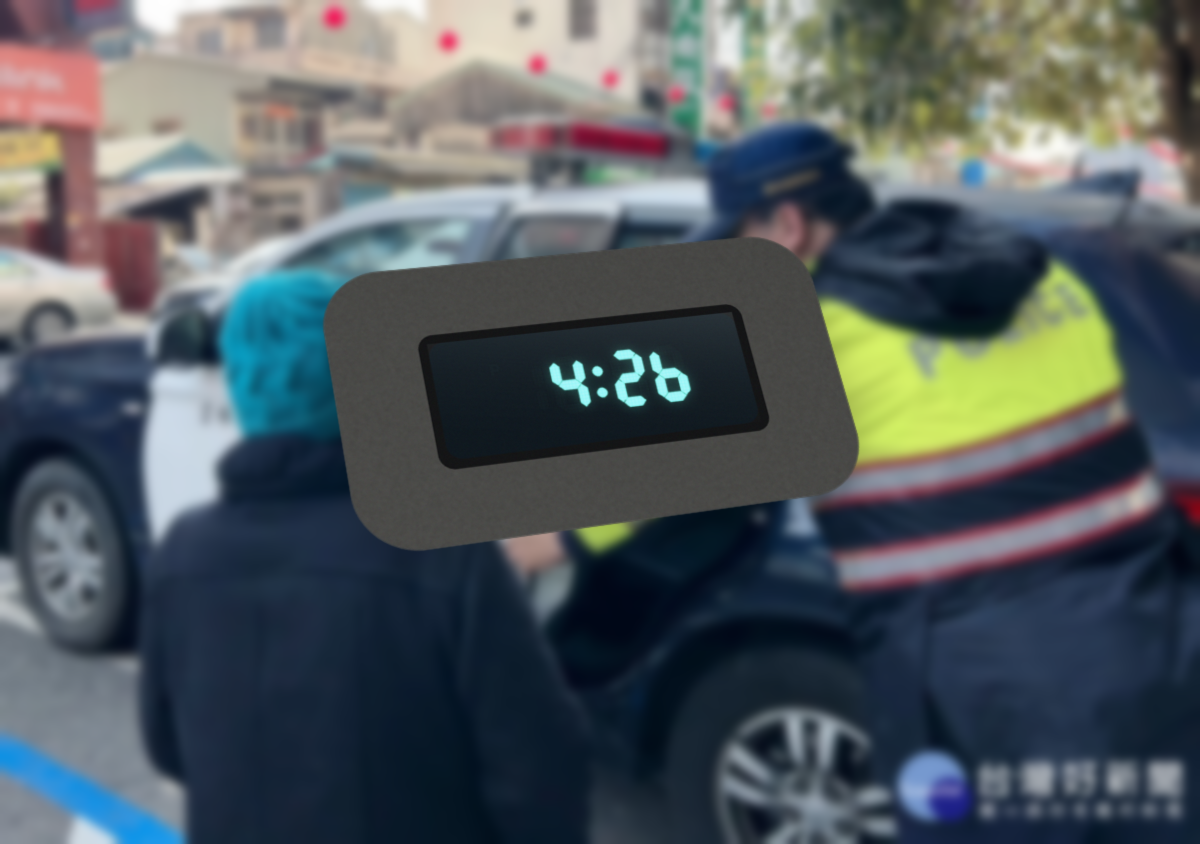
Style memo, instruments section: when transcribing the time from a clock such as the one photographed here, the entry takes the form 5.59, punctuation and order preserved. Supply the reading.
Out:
4.26
